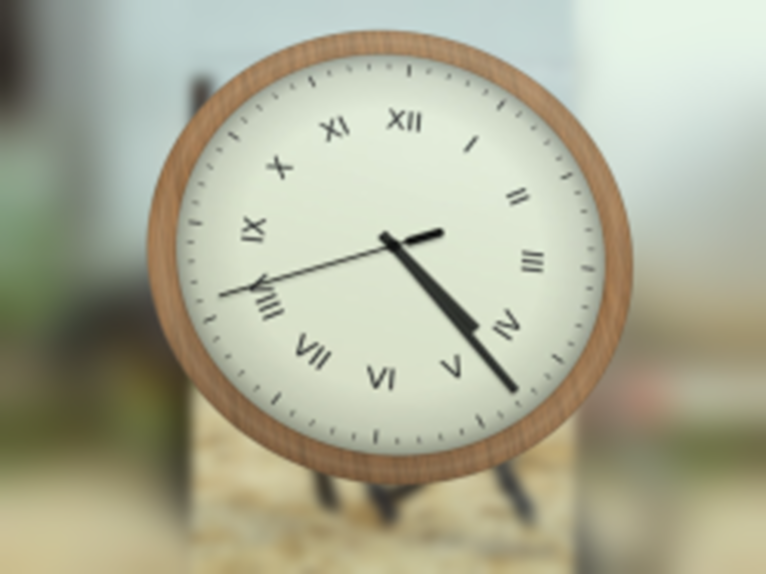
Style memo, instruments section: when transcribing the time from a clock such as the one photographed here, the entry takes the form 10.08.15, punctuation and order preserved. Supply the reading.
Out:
4.22.41
